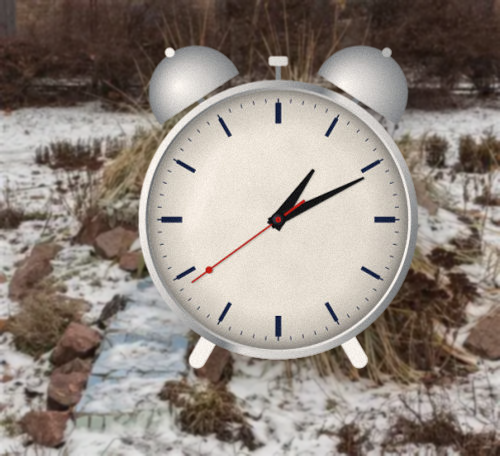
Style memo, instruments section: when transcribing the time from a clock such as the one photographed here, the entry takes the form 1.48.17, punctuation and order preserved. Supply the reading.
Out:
1.10.39
